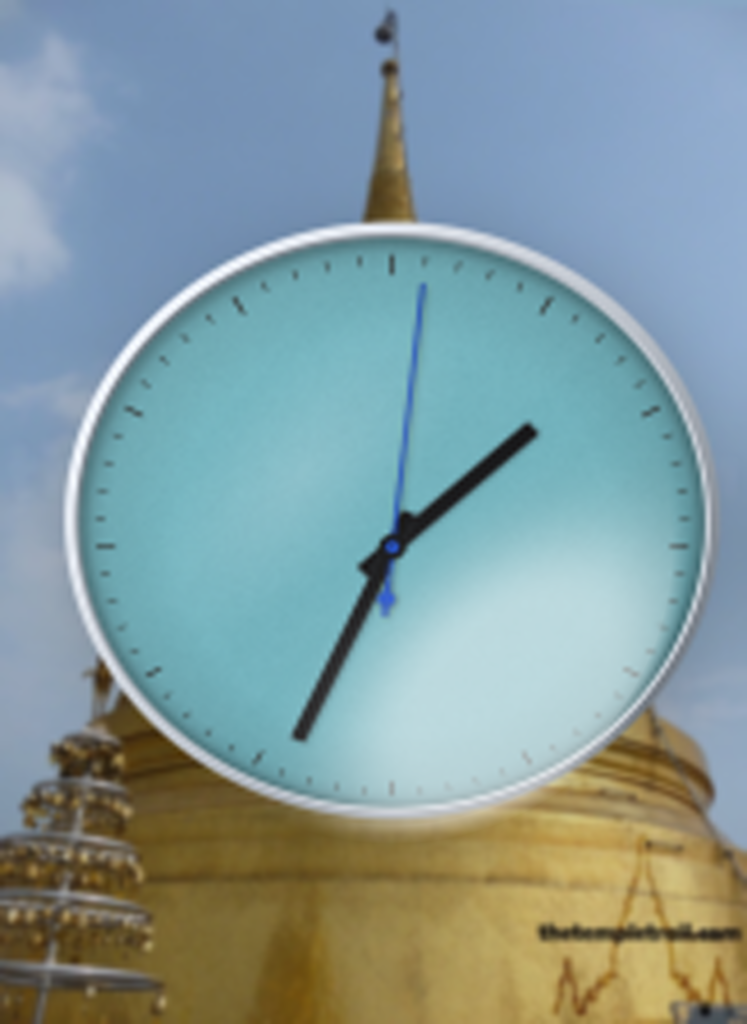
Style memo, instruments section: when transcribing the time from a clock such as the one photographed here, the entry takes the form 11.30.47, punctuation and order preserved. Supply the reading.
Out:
1.34.01
